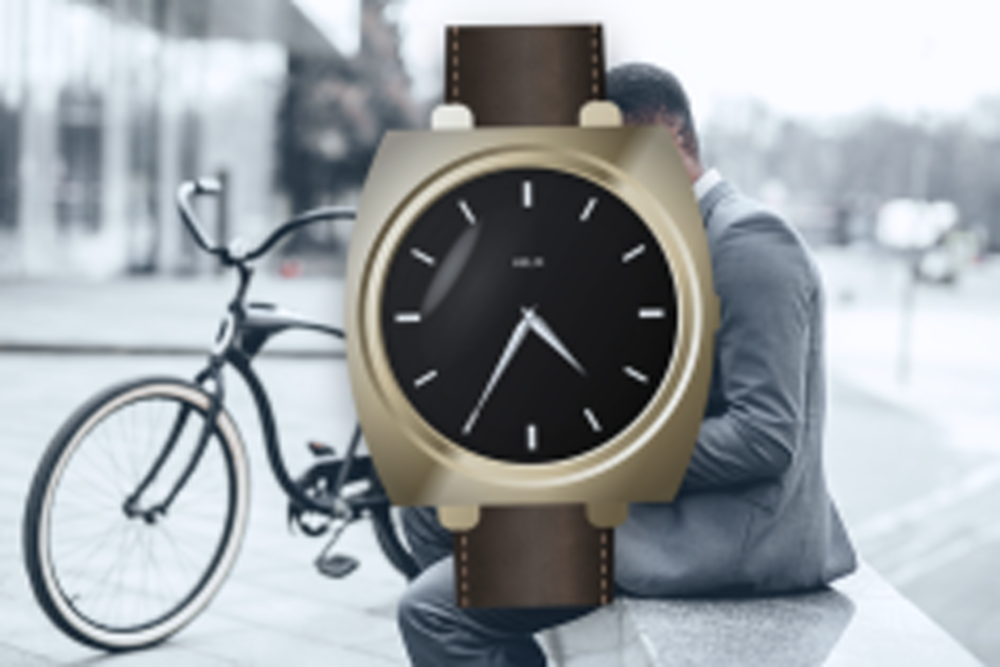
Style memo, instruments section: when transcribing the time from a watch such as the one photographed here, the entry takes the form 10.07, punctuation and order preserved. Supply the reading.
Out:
4.35
